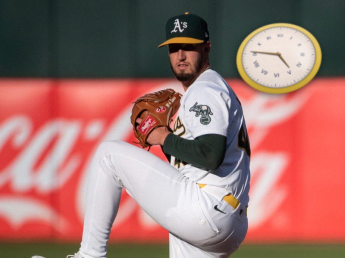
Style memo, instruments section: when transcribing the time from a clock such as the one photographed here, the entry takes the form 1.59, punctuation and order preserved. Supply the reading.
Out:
4.46
